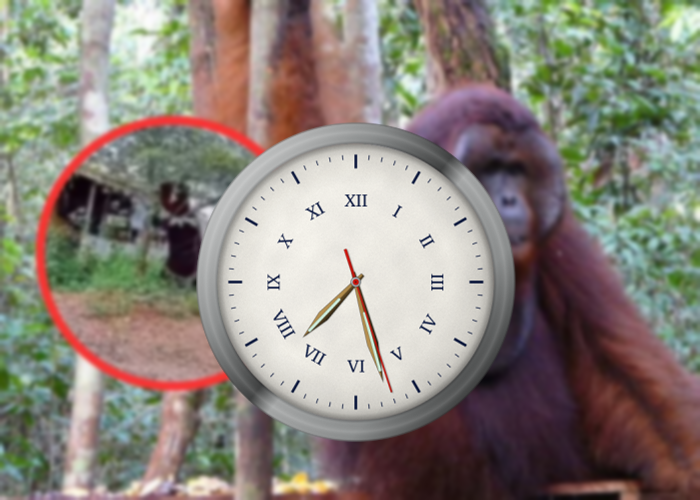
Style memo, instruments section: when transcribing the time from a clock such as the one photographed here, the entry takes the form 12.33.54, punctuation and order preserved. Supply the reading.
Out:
7.27.27
